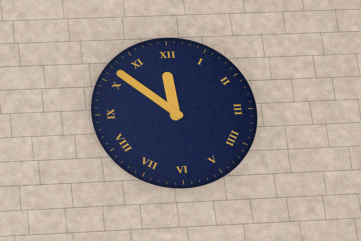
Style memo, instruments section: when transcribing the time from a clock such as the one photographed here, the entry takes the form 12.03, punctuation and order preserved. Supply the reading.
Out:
11.52
